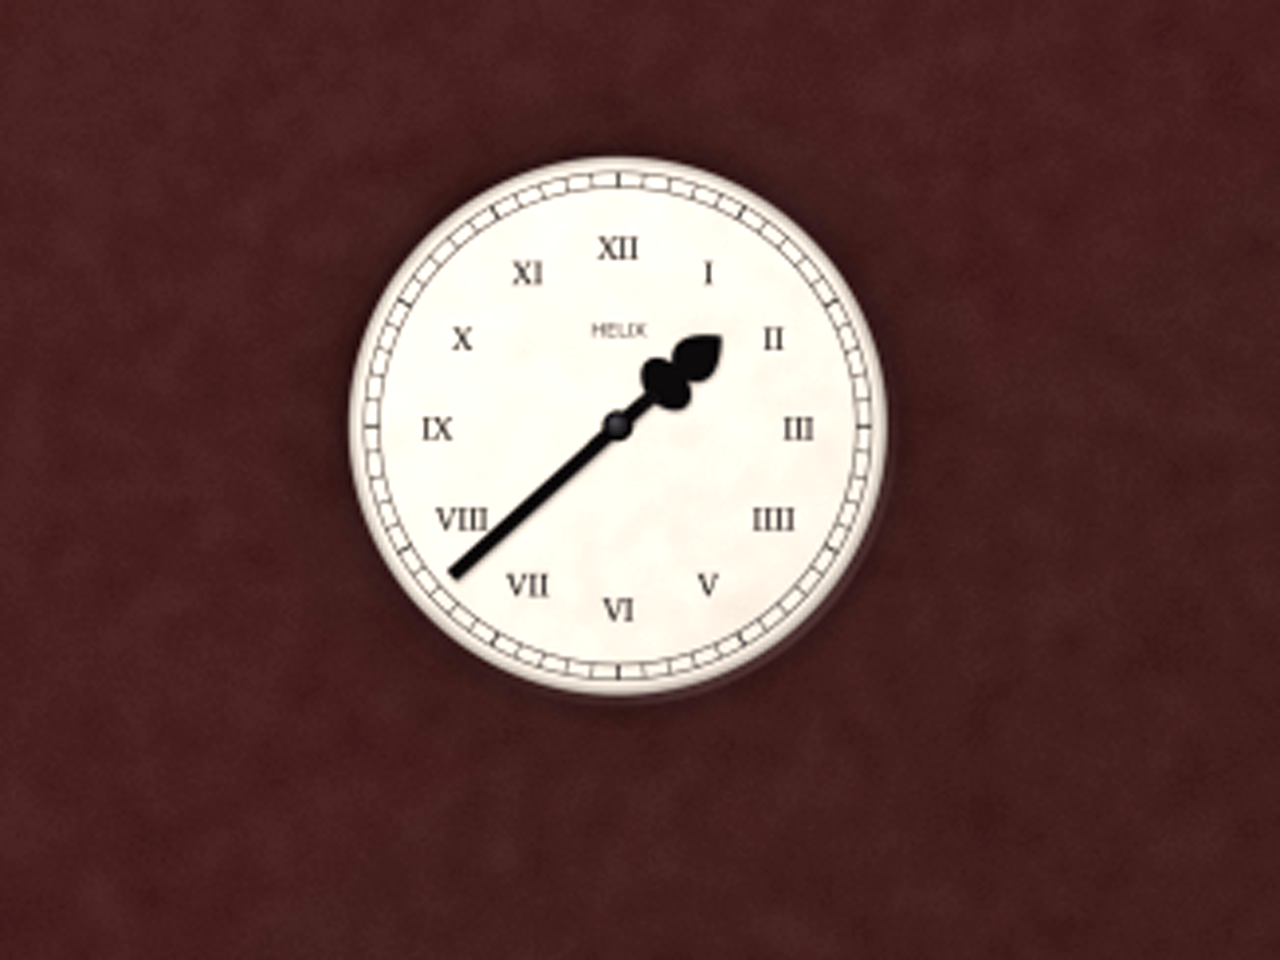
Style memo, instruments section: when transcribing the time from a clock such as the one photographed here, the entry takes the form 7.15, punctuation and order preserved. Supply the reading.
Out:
1.38
